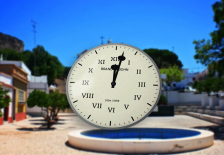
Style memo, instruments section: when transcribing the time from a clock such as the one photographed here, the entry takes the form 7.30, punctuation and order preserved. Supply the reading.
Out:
12.02
